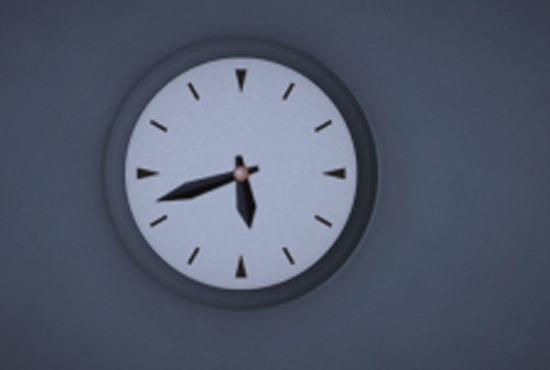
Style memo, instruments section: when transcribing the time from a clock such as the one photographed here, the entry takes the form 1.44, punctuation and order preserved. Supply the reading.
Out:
5.42
